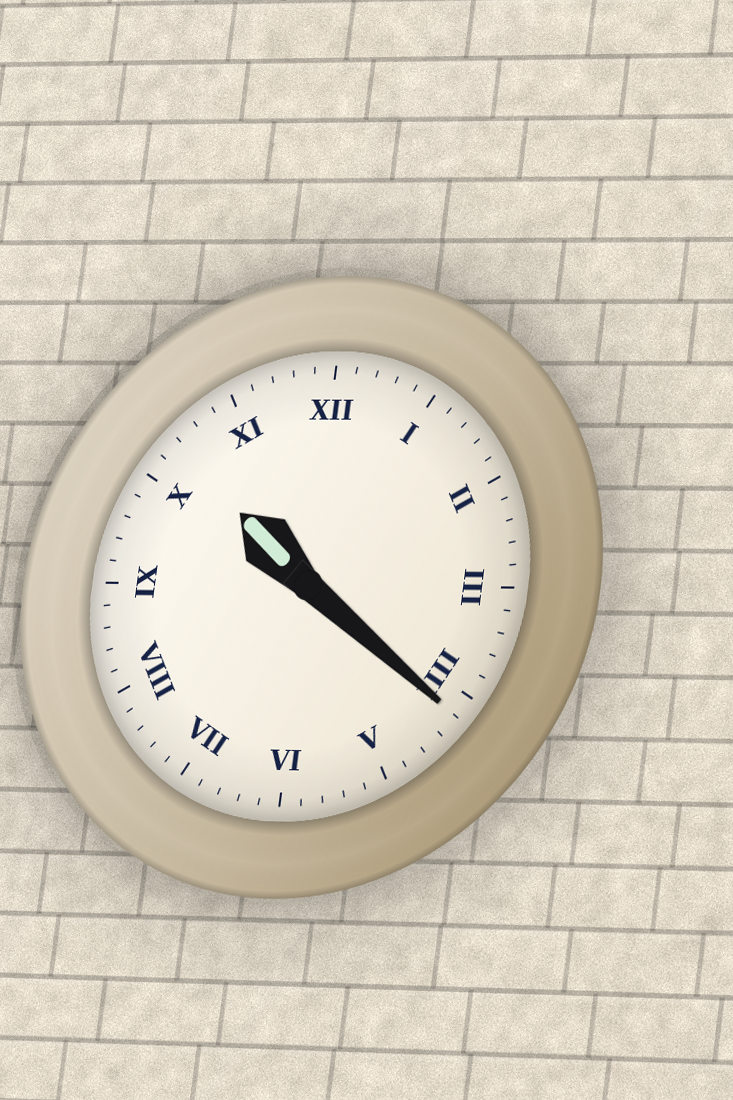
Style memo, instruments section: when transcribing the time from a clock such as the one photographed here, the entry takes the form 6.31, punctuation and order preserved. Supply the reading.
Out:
10.21
